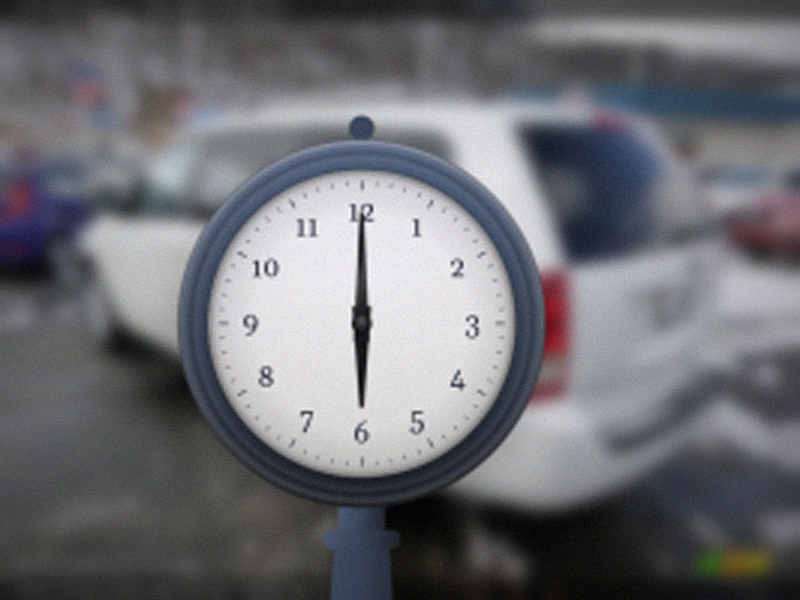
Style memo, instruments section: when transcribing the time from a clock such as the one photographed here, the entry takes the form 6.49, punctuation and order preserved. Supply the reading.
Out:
6.00
